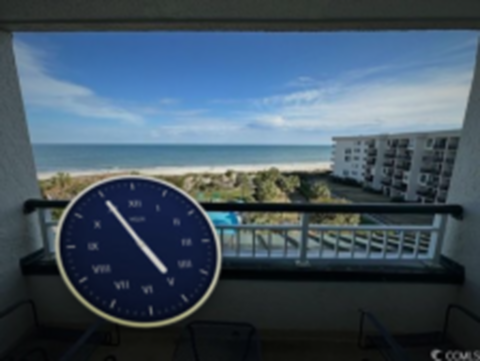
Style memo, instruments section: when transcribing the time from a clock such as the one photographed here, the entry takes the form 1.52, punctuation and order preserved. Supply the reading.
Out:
4.55
